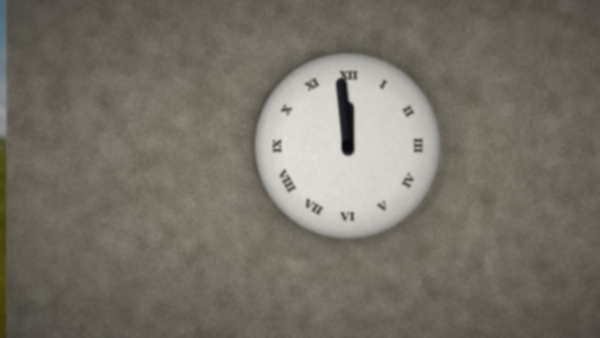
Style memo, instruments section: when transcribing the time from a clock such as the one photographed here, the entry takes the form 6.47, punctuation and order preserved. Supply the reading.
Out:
11.59
